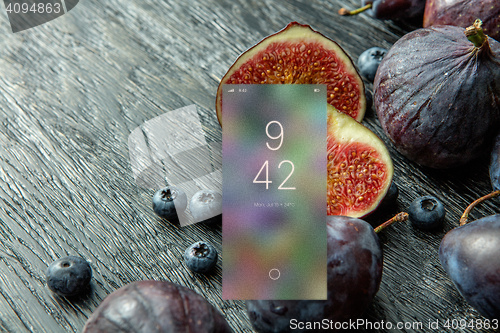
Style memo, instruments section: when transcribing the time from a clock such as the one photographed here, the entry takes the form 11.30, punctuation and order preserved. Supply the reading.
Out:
9.42
